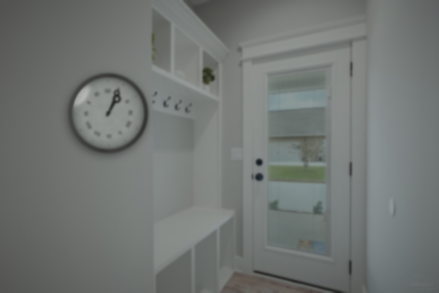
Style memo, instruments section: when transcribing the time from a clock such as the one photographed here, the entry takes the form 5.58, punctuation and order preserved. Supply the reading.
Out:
1.04
